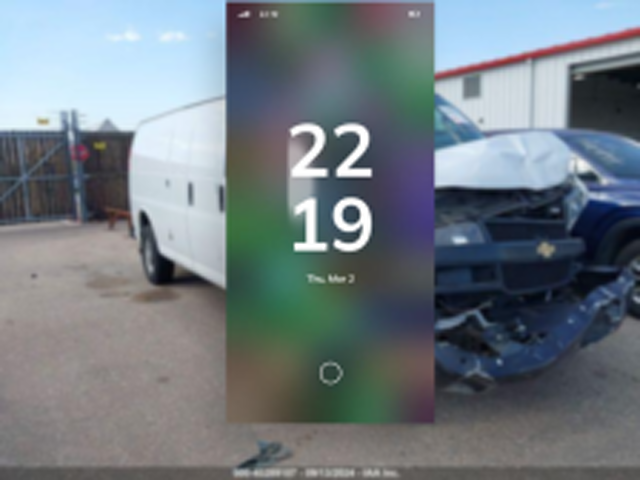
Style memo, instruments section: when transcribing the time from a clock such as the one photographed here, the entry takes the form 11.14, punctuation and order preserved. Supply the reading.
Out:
22.19
